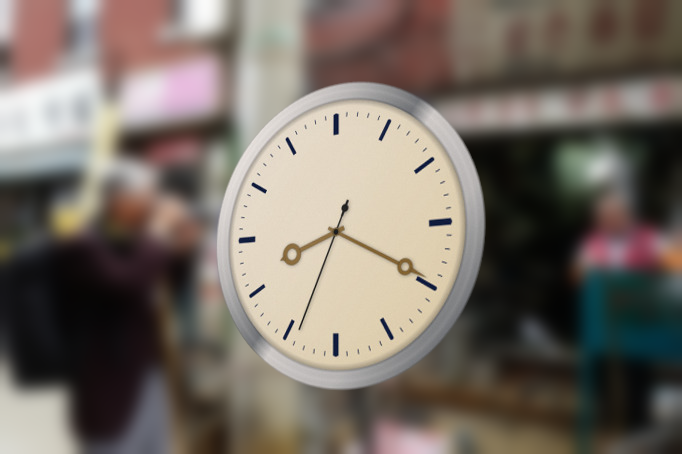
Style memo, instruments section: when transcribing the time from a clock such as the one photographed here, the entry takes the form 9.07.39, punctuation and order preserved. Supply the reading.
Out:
8.19.34
